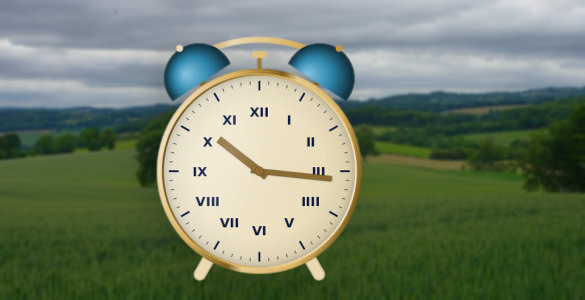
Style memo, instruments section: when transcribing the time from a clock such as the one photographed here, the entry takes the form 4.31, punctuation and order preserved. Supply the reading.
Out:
10.16
